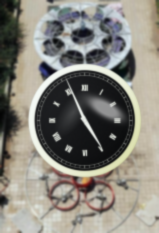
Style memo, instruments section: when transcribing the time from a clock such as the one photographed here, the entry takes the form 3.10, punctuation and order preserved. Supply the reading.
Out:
4.56
